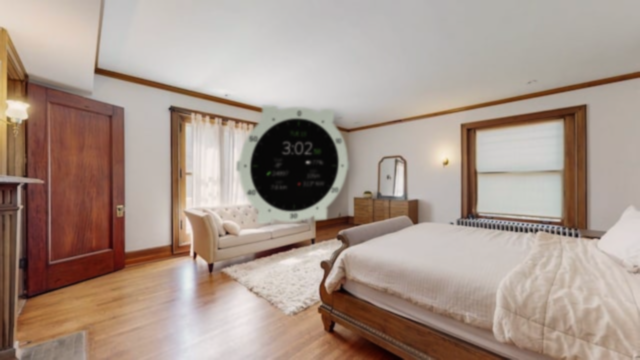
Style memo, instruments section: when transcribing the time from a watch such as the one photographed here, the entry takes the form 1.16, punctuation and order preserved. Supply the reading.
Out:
3.02
